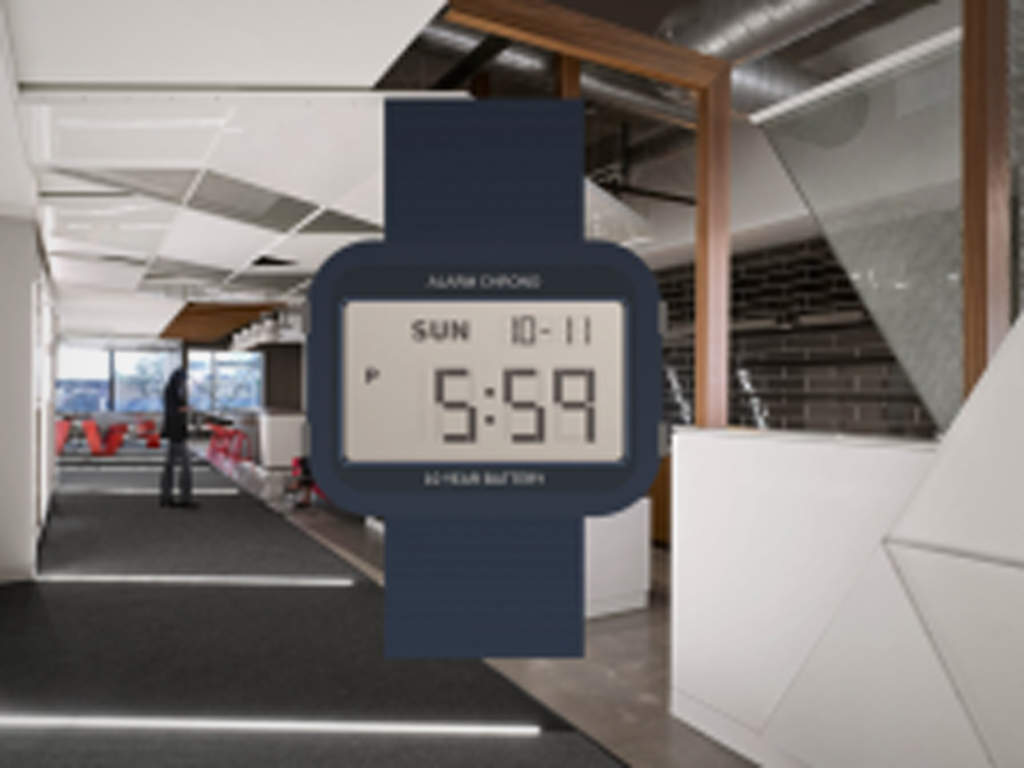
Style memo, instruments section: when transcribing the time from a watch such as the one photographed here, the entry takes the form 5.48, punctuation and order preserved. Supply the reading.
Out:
5.59
